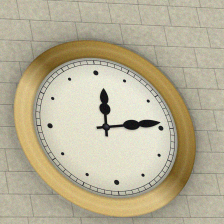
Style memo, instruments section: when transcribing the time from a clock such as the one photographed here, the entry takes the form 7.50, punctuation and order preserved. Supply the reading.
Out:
12.14
